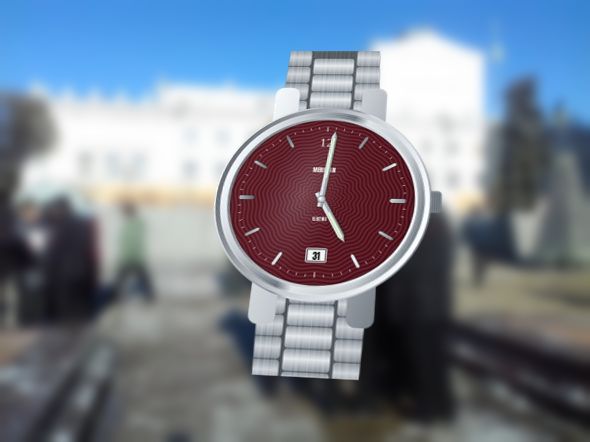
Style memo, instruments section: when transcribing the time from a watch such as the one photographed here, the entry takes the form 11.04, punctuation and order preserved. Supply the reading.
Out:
5.01
